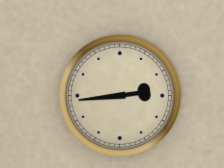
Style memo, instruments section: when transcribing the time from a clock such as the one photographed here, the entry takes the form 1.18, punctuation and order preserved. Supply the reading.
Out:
2.44
